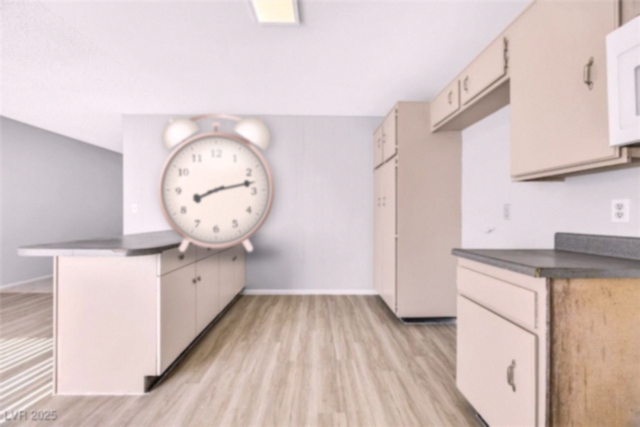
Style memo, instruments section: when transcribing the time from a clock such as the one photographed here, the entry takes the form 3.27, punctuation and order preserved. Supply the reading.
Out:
8.13
